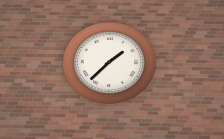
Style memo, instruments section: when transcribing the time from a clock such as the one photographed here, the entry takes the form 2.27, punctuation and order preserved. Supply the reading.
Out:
1.37
